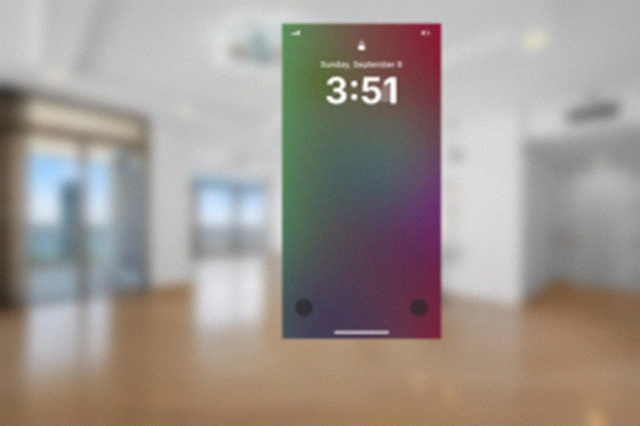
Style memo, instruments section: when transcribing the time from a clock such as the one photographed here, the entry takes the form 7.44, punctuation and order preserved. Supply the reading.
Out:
3.51
